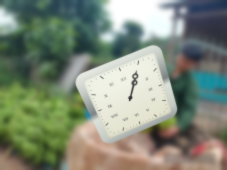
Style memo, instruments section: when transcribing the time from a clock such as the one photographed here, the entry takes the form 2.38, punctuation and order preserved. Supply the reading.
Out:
1.05
